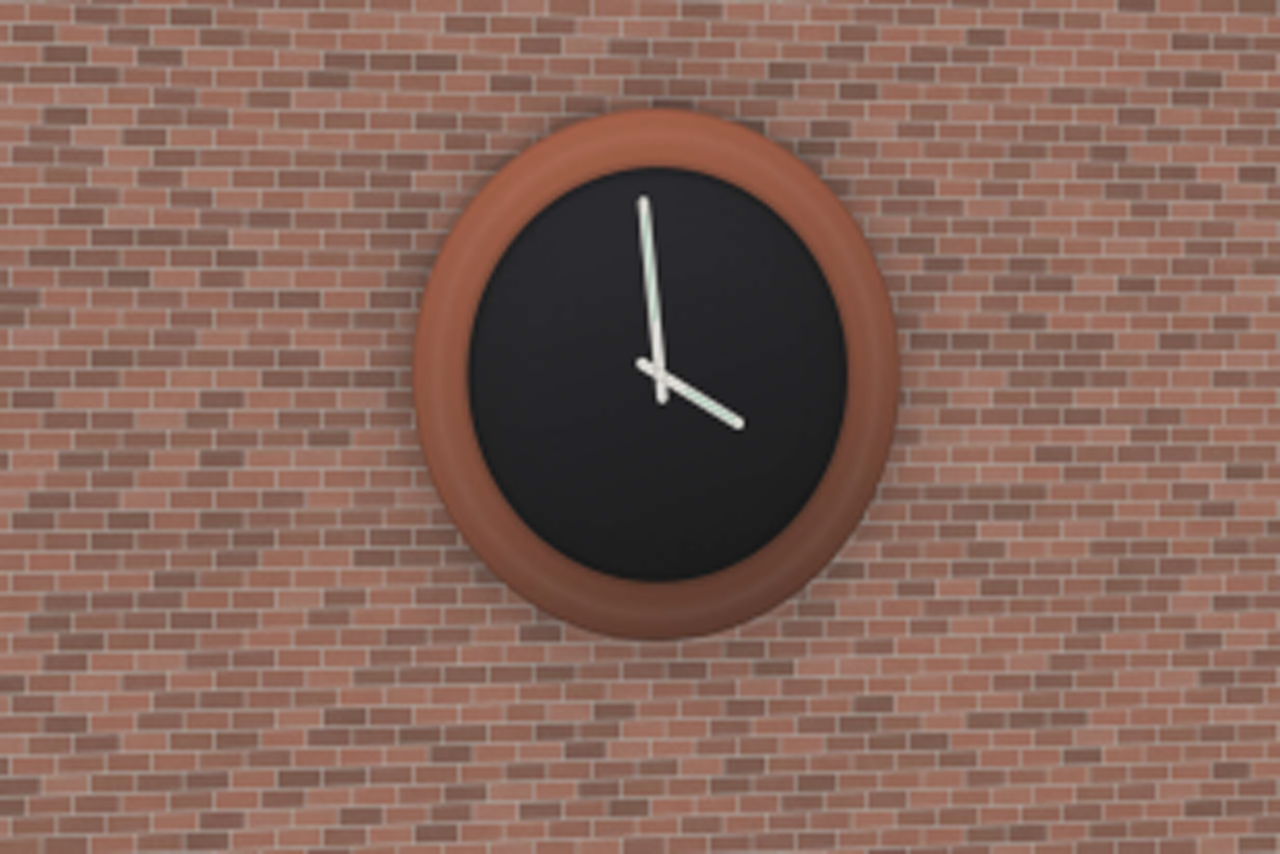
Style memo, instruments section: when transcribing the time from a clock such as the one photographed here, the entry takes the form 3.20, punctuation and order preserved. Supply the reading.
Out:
3.59
